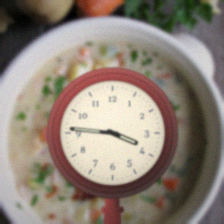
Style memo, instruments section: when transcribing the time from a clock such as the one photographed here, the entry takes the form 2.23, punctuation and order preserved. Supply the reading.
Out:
3.46
